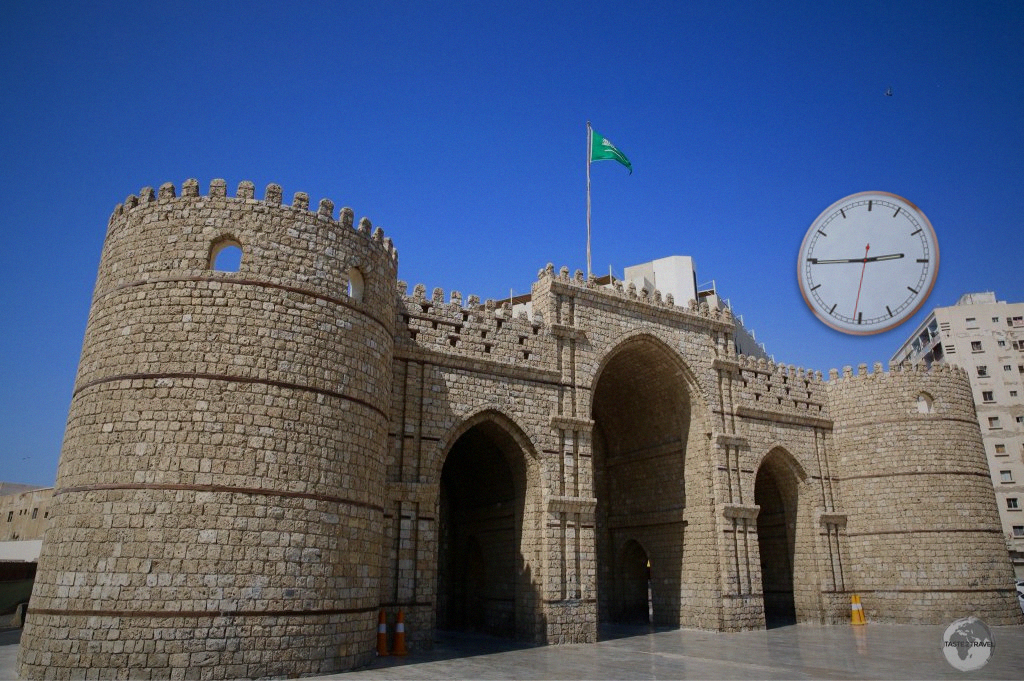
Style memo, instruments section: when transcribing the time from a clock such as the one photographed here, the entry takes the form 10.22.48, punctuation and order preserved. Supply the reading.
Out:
2.44.31
